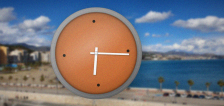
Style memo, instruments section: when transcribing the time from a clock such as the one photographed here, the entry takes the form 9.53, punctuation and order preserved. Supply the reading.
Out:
6.16
